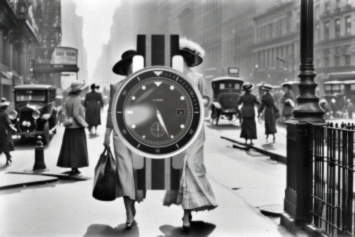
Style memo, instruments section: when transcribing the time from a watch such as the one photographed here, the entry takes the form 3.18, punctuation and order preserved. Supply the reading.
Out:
5.26
